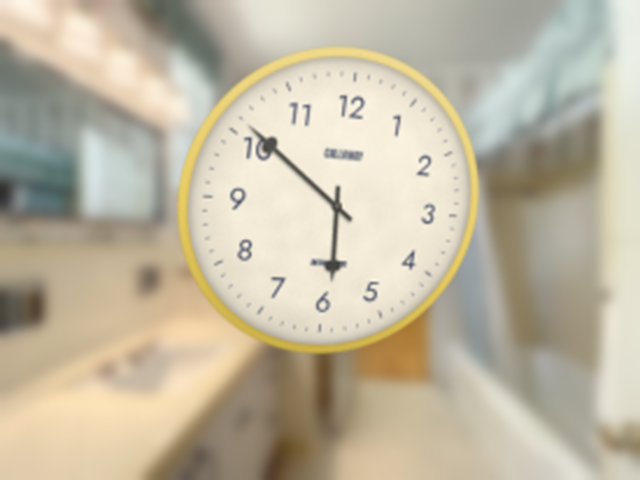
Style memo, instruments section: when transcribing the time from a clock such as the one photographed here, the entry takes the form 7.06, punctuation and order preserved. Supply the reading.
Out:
5.51
